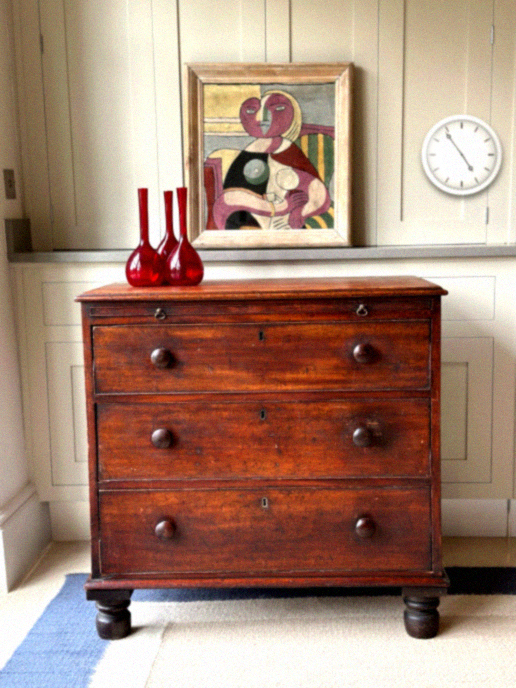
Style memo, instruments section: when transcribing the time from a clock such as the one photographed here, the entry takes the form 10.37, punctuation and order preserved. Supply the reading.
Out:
4.54
